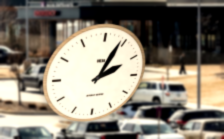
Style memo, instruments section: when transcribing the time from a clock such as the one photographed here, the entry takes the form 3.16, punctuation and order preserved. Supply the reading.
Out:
2.04
